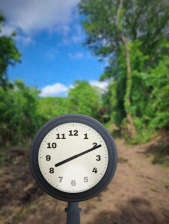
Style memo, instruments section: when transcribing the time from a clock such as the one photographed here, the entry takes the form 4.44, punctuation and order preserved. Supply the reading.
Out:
8.11
